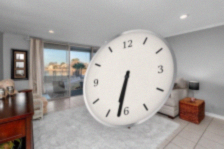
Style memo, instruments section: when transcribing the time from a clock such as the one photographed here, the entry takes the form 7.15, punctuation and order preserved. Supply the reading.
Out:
6.32
